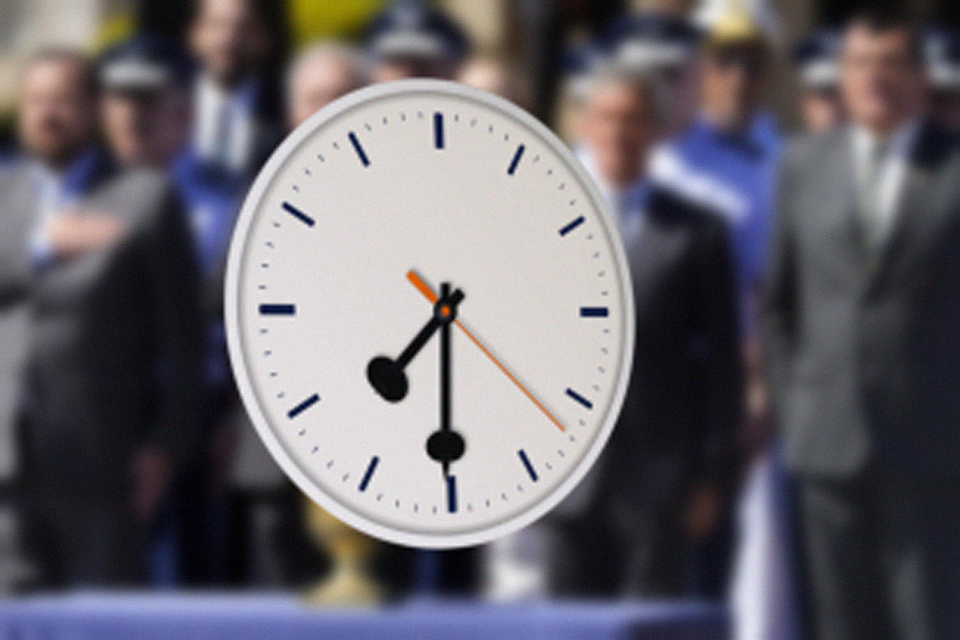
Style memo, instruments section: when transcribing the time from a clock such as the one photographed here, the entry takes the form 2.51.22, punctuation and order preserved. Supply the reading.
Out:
7.30.22
